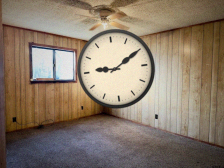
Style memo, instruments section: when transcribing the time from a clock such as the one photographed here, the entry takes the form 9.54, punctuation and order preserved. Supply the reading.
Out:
9.10
